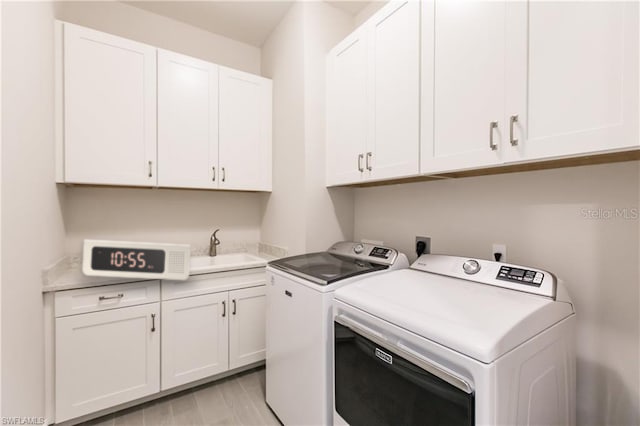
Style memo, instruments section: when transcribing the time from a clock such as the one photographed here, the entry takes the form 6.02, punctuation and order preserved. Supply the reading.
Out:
10.55
